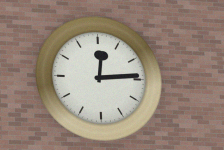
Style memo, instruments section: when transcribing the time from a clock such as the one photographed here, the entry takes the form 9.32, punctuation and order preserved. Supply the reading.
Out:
12.14
